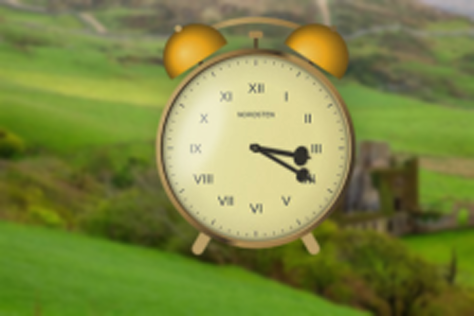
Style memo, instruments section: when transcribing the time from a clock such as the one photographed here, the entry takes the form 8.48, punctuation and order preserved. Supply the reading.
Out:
3.20
